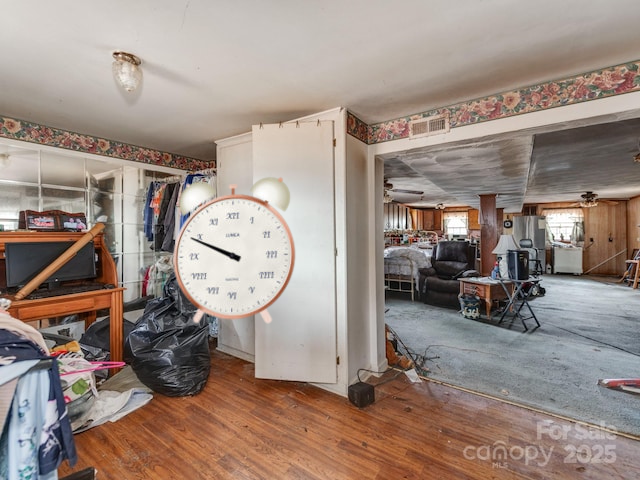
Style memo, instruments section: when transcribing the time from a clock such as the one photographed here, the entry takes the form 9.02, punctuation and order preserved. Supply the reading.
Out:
9.49
